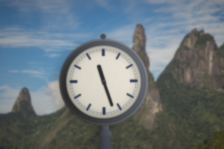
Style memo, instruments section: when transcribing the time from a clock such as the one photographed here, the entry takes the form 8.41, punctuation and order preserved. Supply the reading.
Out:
11.27
